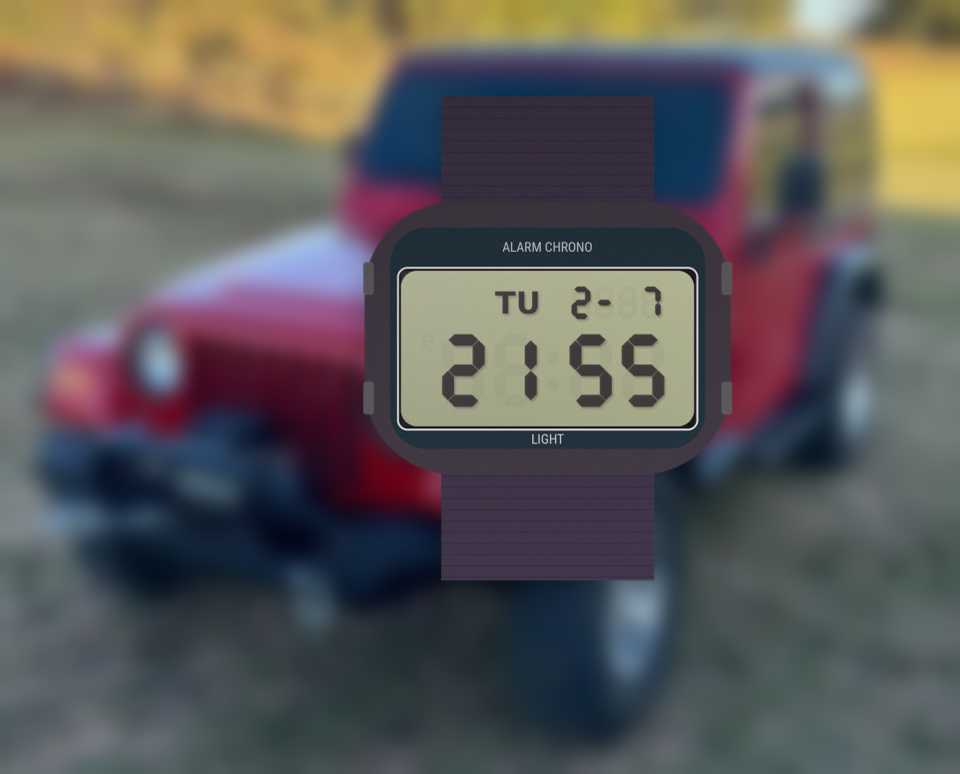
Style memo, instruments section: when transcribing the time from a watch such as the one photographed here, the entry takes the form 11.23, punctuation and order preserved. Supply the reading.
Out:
21.55
